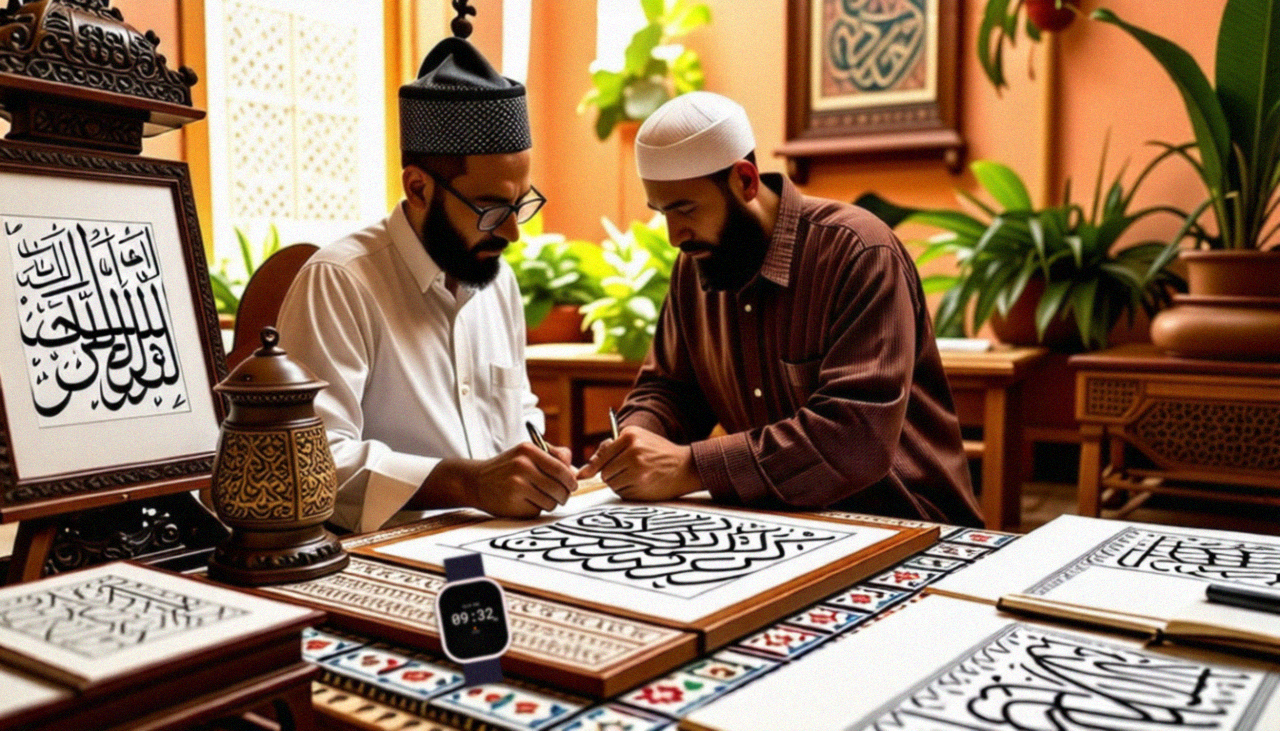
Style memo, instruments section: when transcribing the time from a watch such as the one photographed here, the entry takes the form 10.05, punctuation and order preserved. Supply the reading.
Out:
9.32
